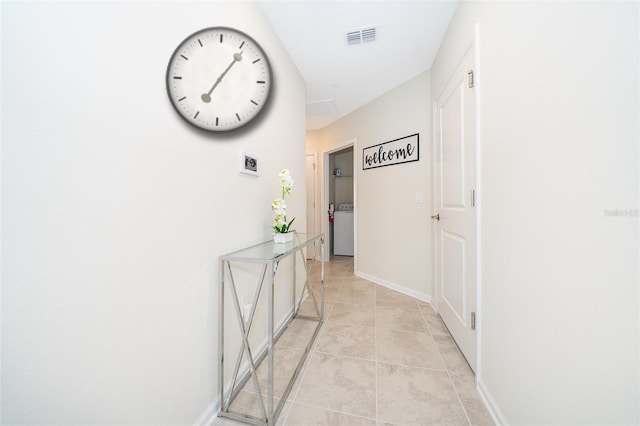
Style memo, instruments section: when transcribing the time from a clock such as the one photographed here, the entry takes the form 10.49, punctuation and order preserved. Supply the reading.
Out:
7.06
